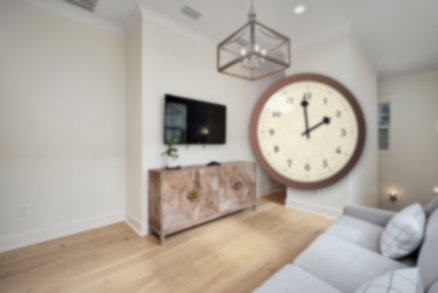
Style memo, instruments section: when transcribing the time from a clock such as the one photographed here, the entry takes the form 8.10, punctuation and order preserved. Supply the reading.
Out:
1.59
